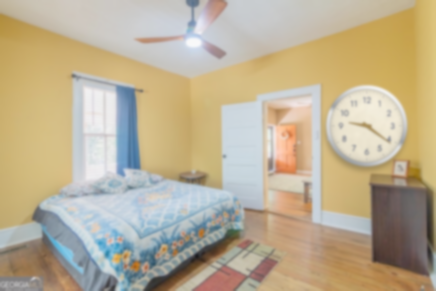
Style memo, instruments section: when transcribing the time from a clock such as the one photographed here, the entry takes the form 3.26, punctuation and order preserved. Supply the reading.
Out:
9.21
